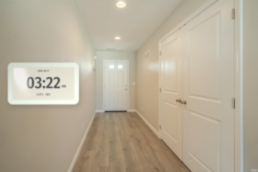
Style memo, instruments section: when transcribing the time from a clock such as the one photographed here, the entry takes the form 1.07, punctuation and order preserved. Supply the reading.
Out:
3.22
